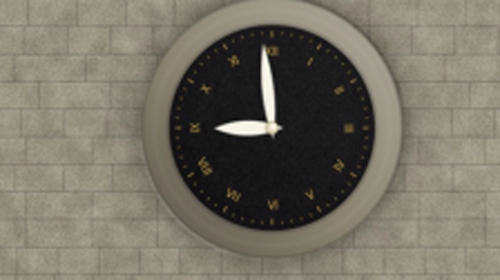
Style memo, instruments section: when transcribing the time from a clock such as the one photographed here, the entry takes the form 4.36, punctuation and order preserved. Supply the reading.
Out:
8.59
